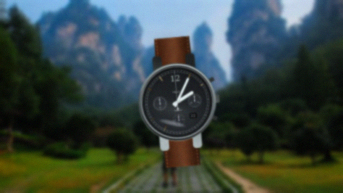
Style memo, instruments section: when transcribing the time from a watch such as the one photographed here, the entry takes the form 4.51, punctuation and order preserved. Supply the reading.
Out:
2.05
